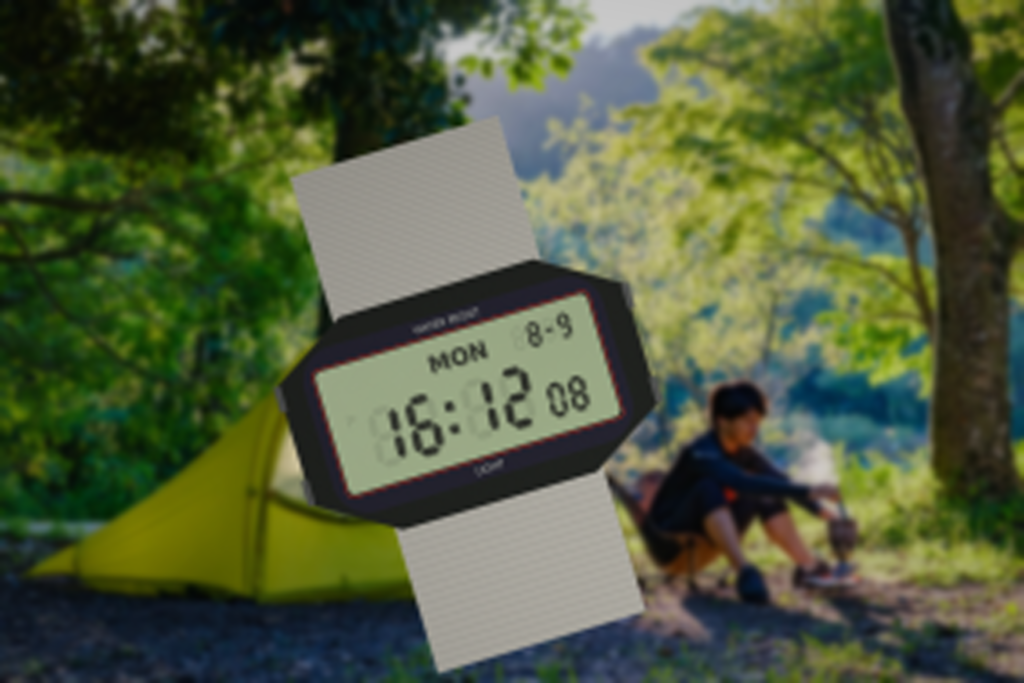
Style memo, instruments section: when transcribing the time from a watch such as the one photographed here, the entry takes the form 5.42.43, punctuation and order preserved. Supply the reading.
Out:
16.12.08
